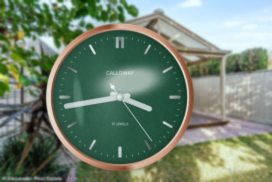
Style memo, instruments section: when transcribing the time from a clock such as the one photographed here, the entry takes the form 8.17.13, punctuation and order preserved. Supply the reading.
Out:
3.43.24
